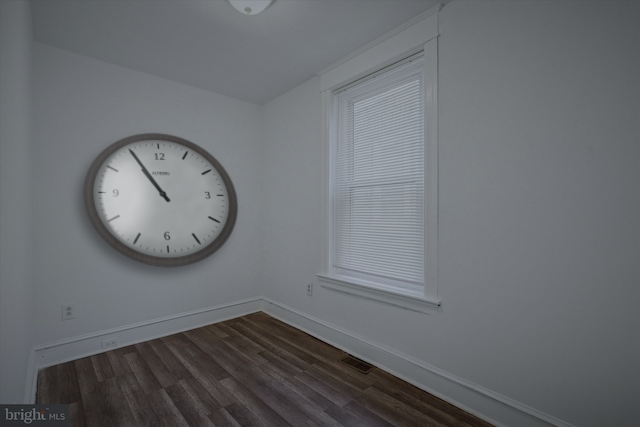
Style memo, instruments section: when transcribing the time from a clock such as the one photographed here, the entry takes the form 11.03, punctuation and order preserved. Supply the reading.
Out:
10.55
